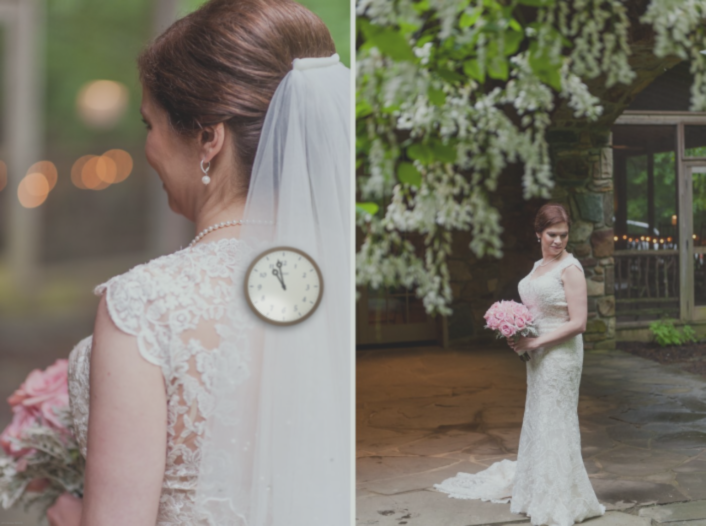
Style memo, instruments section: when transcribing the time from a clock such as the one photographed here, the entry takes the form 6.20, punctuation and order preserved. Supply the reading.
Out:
10.58
